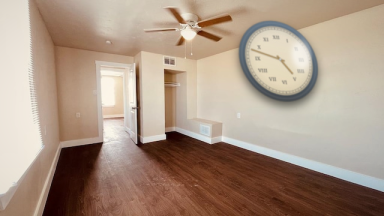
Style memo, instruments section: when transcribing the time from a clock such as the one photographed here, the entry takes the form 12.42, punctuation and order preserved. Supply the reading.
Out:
4.48
